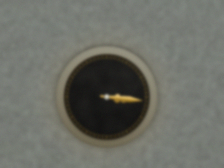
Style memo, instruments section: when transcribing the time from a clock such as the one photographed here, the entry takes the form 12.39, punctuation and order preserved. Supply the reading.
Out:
3.16
